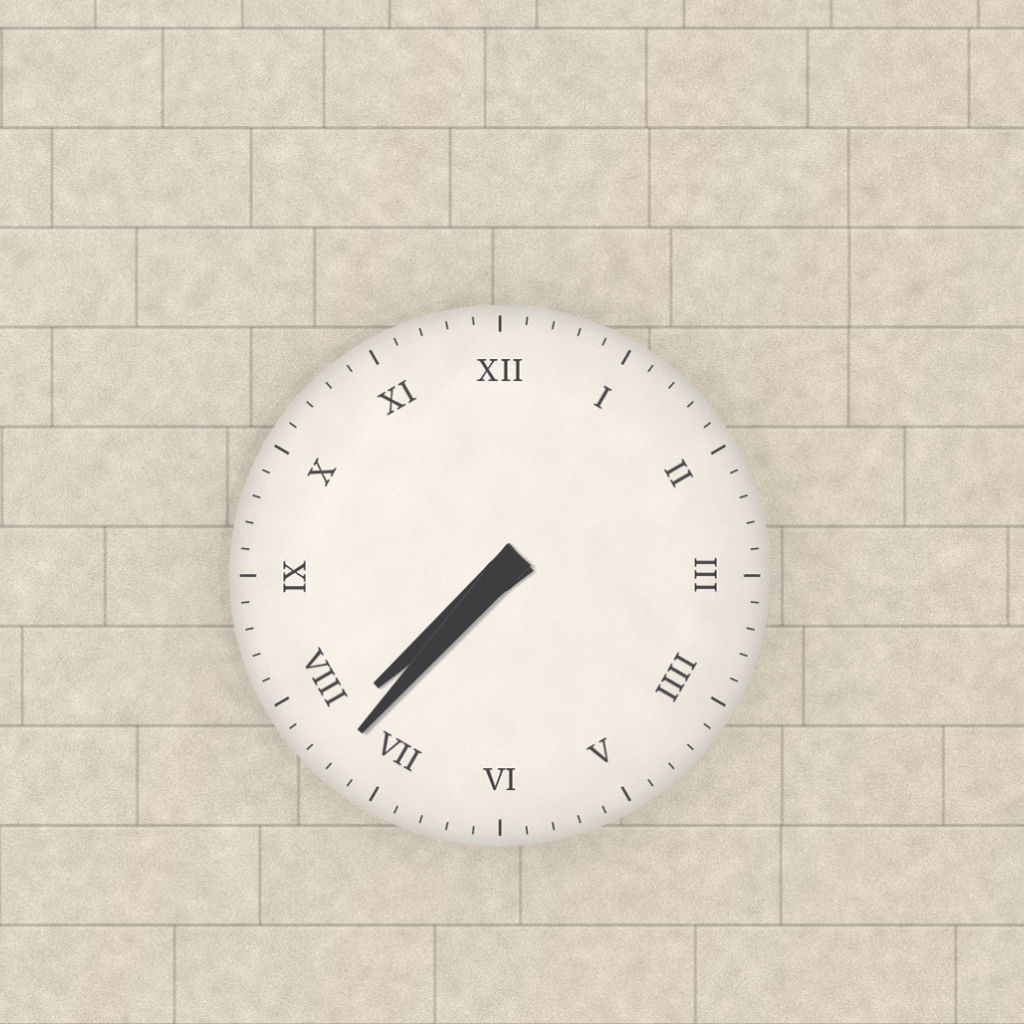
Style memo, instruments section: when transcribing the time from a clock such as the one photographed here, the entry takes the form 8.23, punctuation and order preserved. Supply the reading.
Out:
7.37
